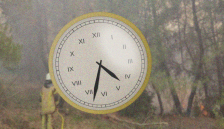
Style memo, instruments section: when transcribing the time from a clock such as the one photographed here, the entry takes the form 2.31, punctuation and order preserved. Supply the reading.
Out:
4.33
